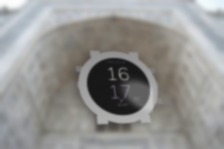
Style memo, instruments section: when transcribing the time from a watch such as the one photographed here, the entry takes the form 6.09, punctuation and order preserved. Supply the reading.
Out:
16.17
